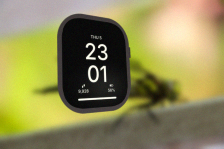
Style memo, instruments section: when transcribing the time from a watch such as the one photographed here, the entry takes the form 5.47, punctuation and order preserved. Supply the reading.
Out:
23.01
